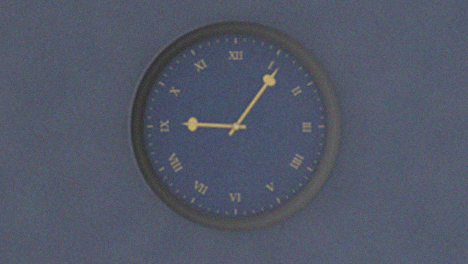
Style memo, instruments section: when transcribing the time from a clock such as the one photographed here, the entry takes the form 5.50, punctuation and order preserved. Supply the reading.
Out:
9.06
